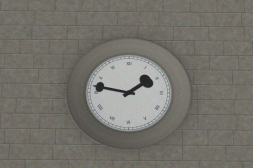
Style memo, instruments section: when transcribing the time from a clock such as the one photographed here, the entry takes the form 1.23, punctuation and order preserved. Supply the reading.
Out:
1.47
